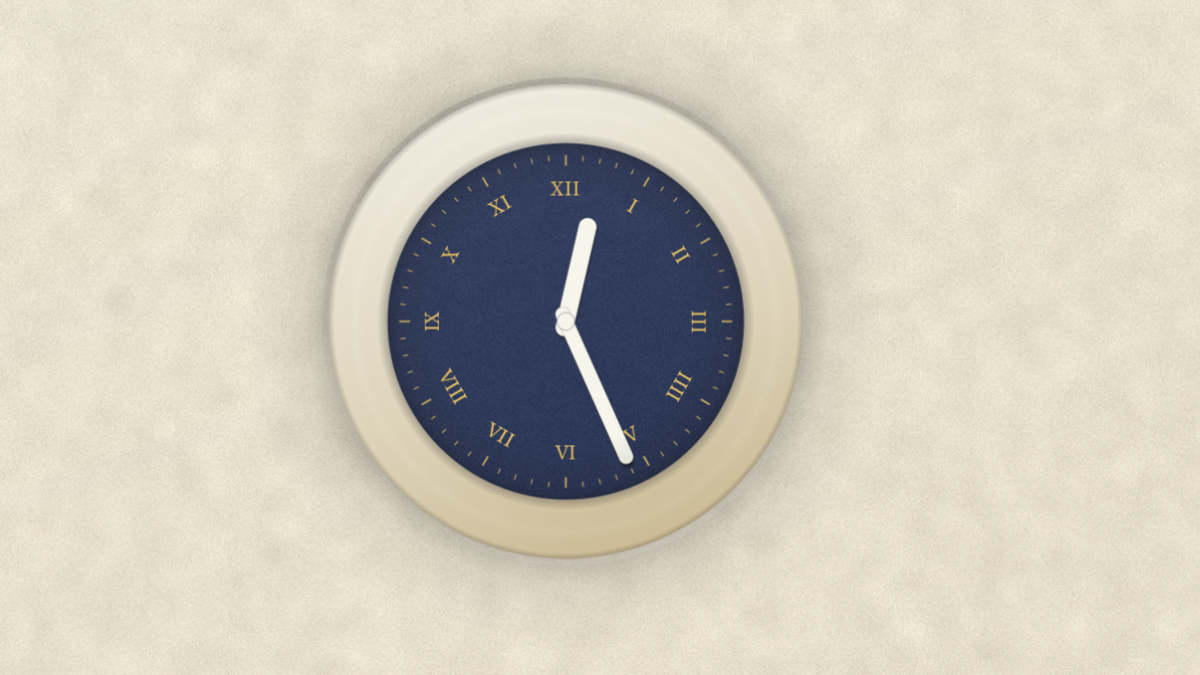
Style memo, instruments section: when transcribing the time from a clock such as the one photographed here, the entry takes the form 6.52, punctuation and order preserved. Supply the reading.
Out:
12.26
